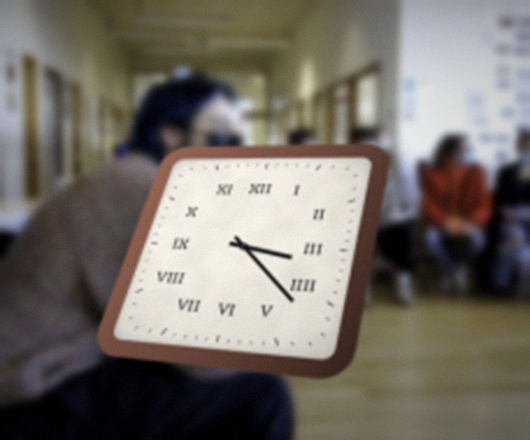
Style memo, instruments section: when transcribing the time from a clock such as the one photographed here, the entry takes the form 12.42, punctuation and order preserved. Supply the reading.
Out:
3.22
